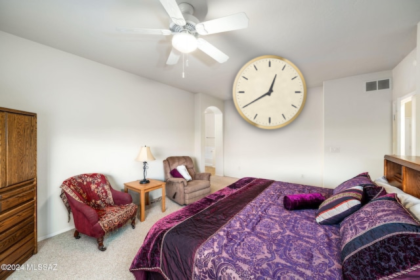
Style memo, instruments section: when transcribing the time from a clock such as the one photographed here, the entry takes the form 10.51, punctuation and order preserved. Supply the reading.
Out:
12.40
